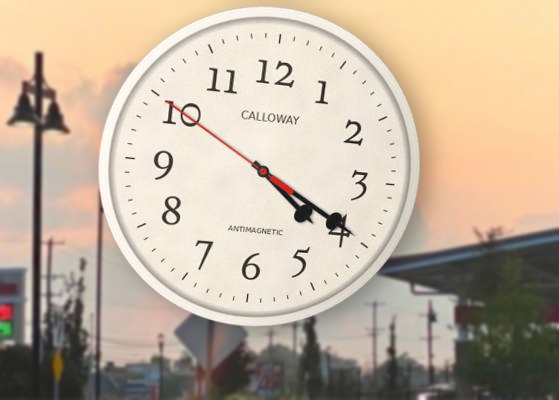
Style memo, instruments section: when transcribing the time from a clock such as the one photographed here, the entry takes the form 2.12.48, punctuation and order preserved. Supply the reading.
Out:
4.19.50
